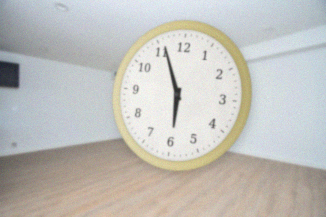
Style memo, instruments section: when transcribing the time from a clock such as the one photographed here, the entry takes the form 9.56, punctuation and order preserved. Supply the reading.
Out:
5.56
